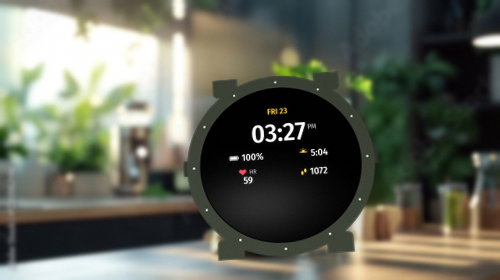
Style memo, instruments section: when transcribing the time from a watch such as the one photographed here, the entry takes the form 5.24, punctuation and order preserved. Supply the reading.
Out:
3.27
